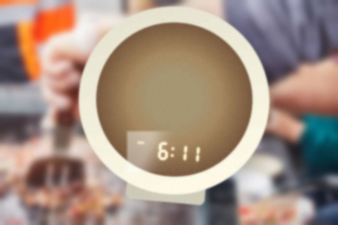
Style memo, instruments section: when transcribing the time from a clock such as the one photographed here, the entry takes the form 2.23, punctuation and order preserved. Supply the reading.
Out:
6.11
